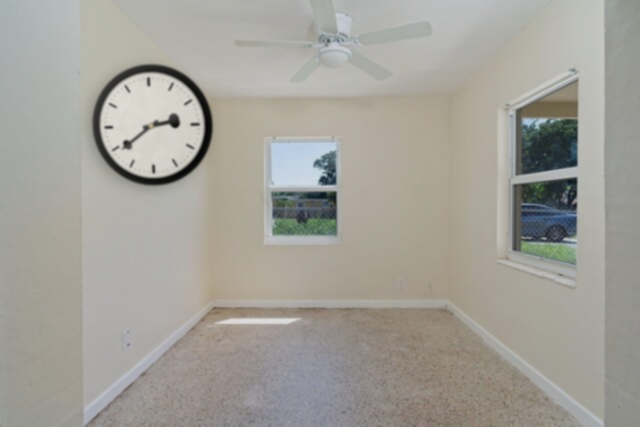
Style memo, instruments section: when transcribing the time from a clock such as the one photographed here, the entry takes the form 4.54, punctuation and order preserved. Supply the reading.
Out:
2.39
